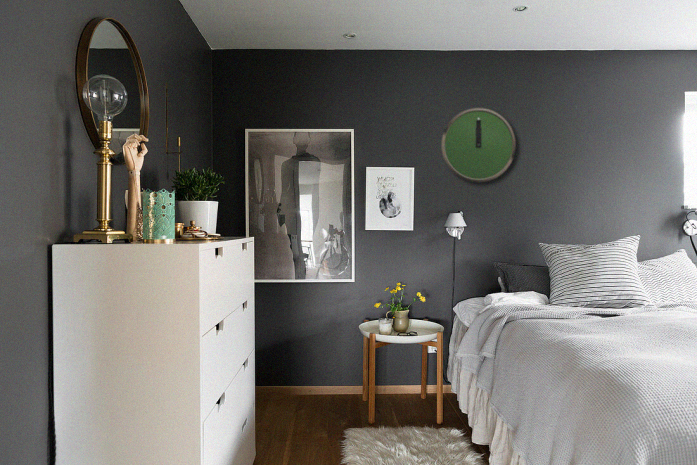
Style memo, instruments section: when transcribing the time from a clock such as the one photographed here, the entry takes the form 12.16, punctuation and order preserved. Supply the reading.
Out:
12.00
